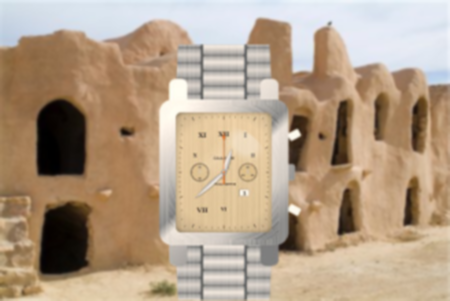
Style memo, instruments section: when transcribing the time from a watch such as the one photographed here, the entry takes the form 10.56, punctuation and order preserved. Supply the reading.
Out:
12.38
